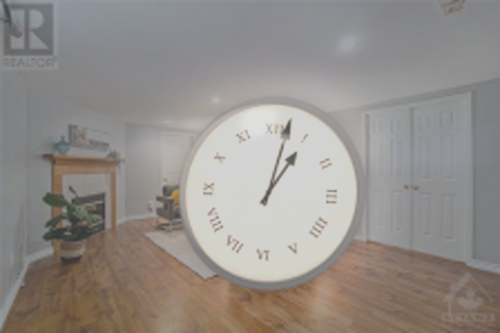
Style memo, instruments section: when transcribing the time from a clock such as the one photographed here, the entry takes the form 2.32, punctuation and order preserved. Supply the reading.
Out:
1.02
